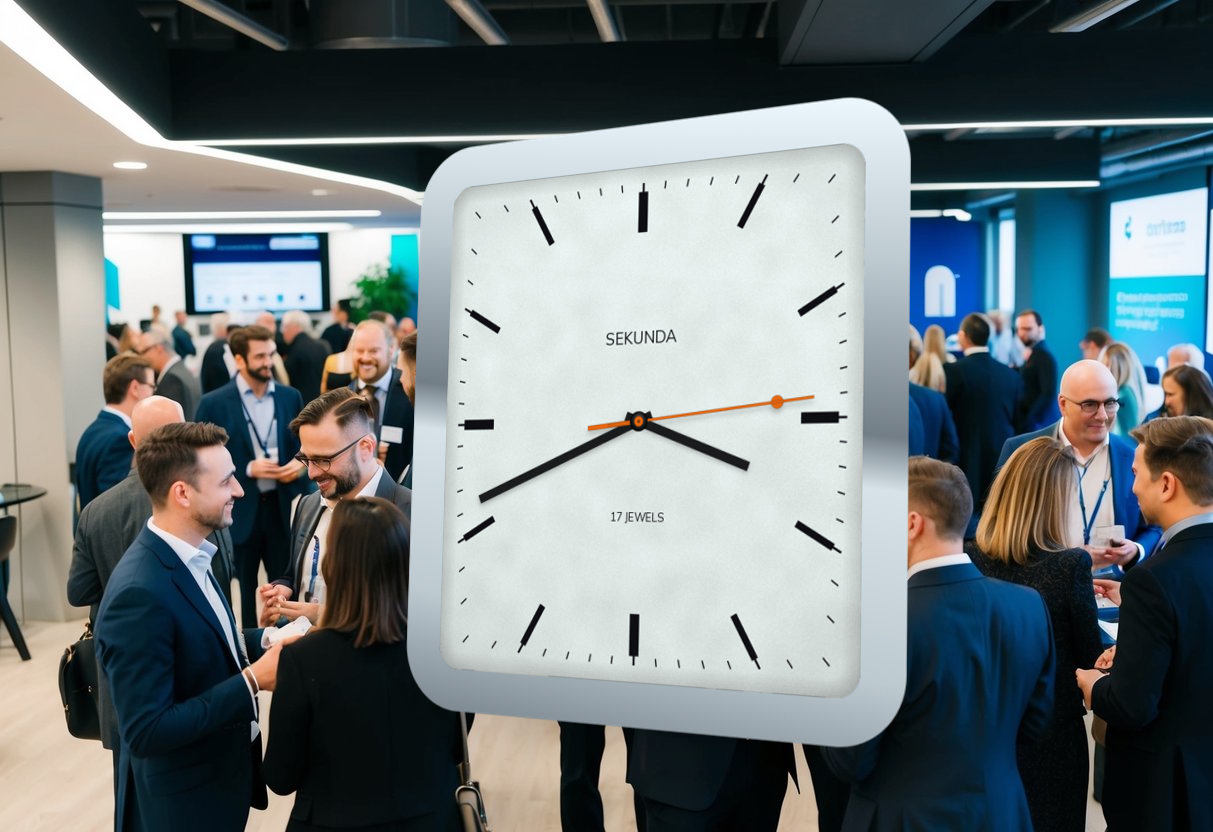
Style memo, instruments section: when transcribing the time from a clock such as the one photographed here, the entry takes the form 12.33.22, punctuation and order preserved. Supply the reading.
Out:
3.41.14
